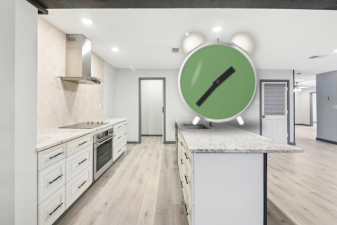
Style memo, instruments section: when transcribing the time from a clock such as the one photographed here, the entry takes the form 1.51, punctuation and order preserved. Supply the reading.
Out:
1.37
